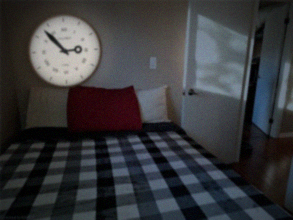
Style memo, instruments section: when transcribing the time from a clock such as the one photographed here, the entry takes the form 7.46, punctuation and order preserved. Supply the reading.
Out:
2.53
